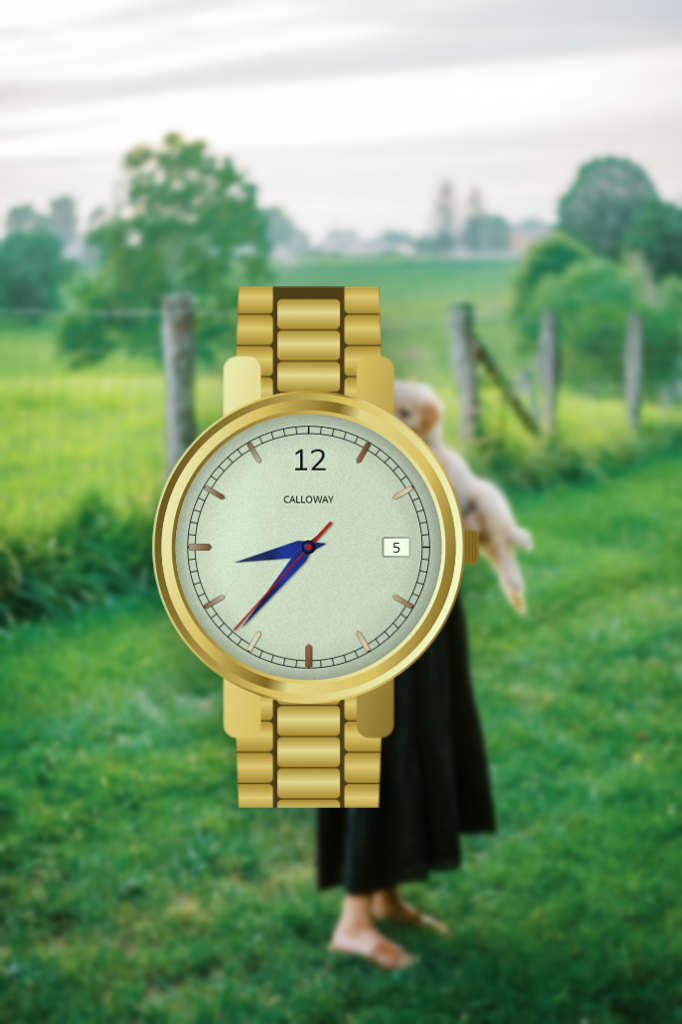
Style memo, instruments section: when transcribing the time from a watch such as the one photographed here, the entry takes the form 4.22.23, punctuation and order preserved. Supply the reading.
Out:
8.36.37
